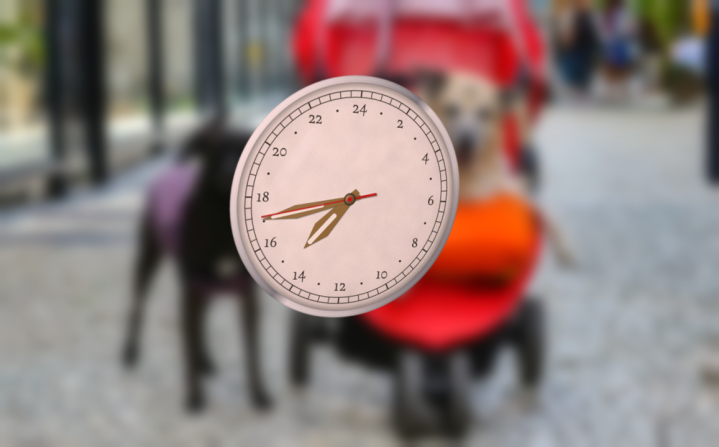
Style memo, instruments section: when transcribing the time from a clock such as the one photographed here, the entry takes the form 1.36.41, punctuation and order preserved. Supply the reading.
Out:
14.42.43
